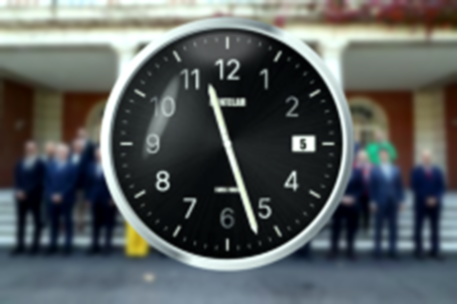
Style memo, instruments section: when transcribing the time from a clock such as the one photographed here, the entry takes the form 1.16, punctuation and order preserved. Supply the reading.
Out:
11.27
